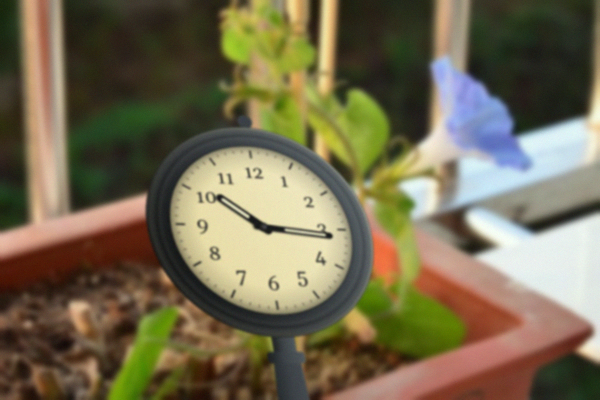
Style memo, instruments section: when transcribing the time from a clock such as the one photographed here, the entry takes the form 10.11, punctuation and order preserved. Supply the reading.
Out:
10.16
